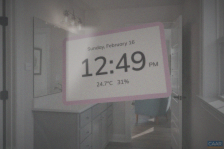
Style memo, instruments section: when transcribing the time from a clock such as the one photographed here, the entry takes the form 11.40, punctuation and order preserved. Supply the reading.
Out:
12.49
